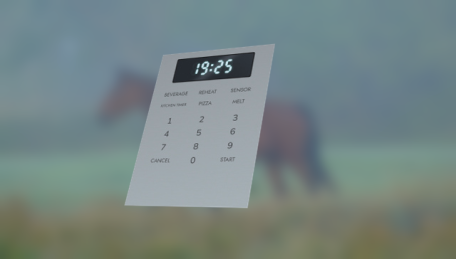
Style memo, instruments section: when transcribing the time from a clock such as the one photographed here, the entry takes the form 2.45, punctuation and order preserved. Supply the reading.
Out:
19.25
